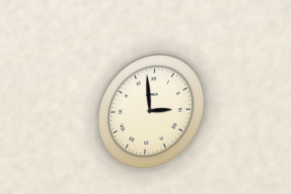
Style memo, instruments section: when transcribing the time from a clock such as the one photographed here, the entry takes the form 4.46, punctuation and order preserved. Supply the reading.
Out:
2.58
